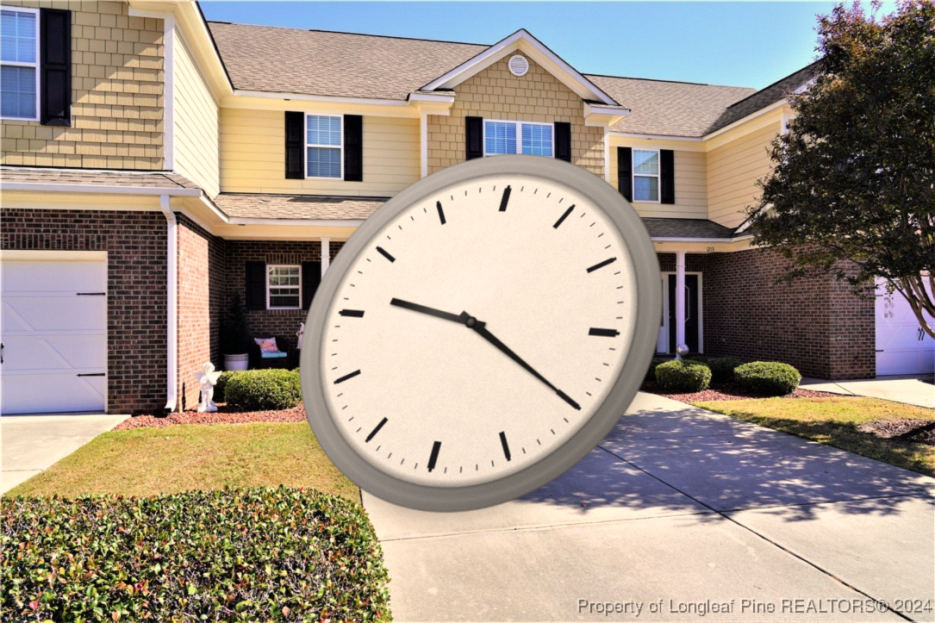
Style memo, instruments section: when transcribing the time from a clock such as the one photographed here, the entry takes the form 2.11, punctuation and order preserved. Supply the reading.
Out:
9.20
